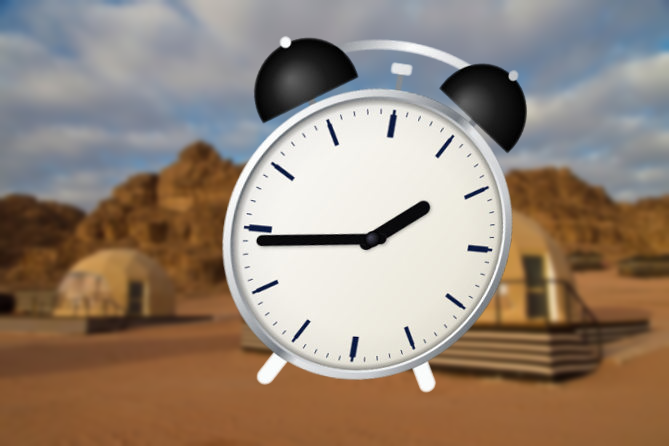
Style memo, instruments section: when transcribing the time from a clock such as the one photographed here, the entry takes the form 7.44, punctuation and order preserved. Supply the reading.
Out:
1.44
